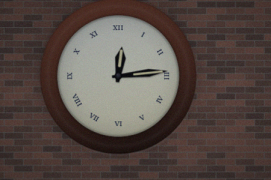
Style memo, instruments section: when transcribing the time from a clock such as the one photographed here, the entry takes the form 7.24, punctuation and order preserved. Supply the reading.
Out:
12.14
